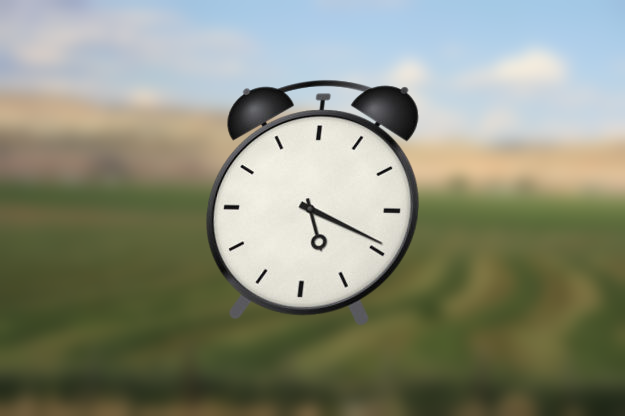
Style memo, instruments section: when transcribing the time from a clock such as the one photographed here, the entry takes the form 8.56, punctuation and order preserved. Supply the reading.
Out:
5.19
